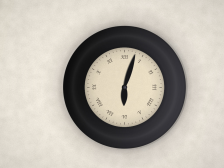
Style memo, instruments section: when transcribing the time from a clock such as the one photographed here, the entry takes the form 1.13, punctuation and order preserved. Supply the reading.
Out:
6.03
